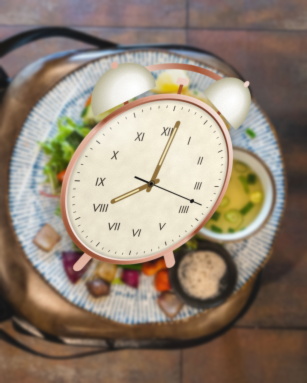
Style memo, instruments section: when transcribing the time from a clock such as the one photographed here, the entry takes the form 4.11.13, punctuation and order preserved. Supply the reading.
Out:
8.01.18
